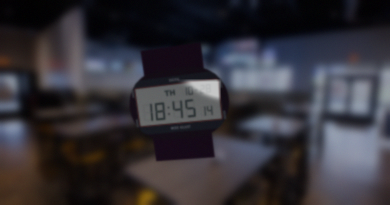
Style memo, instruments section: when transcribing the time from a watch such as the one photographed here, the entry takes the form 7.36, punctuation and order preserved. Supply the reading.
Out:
18.45
